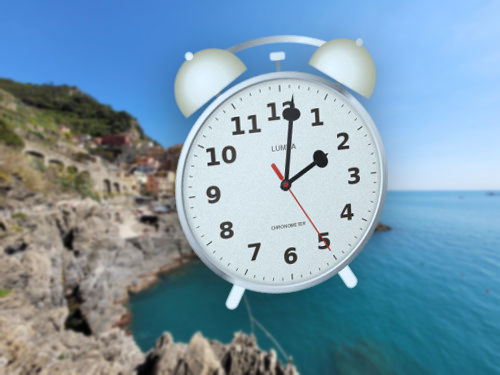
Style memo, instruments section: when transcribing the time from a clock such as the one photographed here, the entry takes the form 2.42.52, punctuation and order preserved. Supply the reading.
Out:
2.01.25
